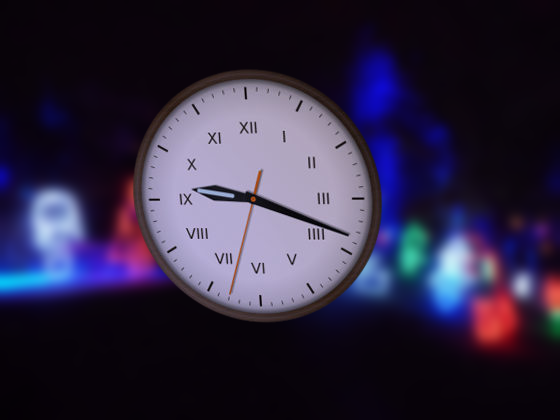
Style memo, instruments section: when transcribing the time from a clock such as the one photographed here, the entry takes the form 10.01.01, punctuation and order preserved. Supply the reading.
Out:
9.18.33
